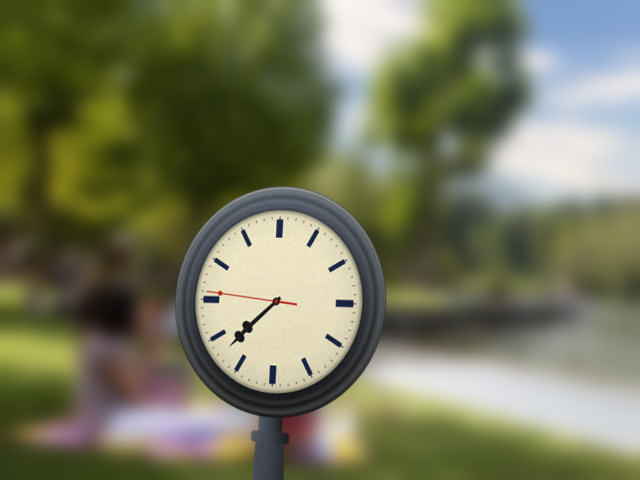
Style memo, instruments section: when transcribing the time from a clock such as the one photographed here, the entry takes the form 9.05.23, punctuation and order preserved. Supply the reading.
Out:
7.37.46
